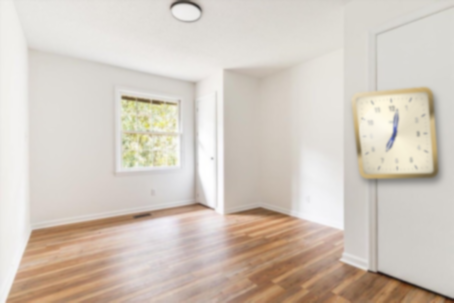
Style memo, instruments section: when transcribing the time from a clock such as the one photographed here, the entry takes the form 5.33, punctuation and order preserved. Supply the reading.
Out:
7.02
